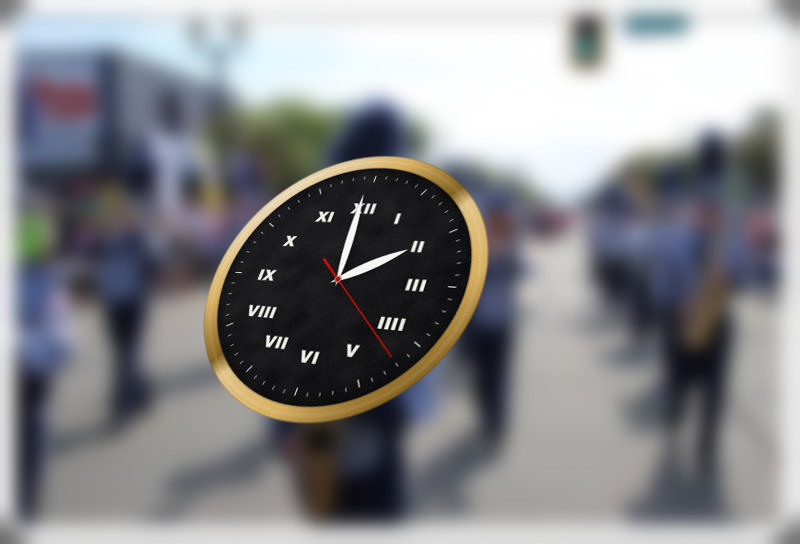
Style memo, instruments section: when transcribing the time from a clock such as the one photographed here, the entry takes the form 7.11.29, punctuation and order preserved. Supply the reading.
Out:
1.59.22
